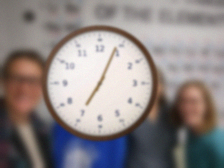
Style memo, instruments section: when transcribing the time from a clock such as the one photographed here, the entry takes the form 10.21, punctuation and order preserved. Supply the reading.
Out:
7.04
